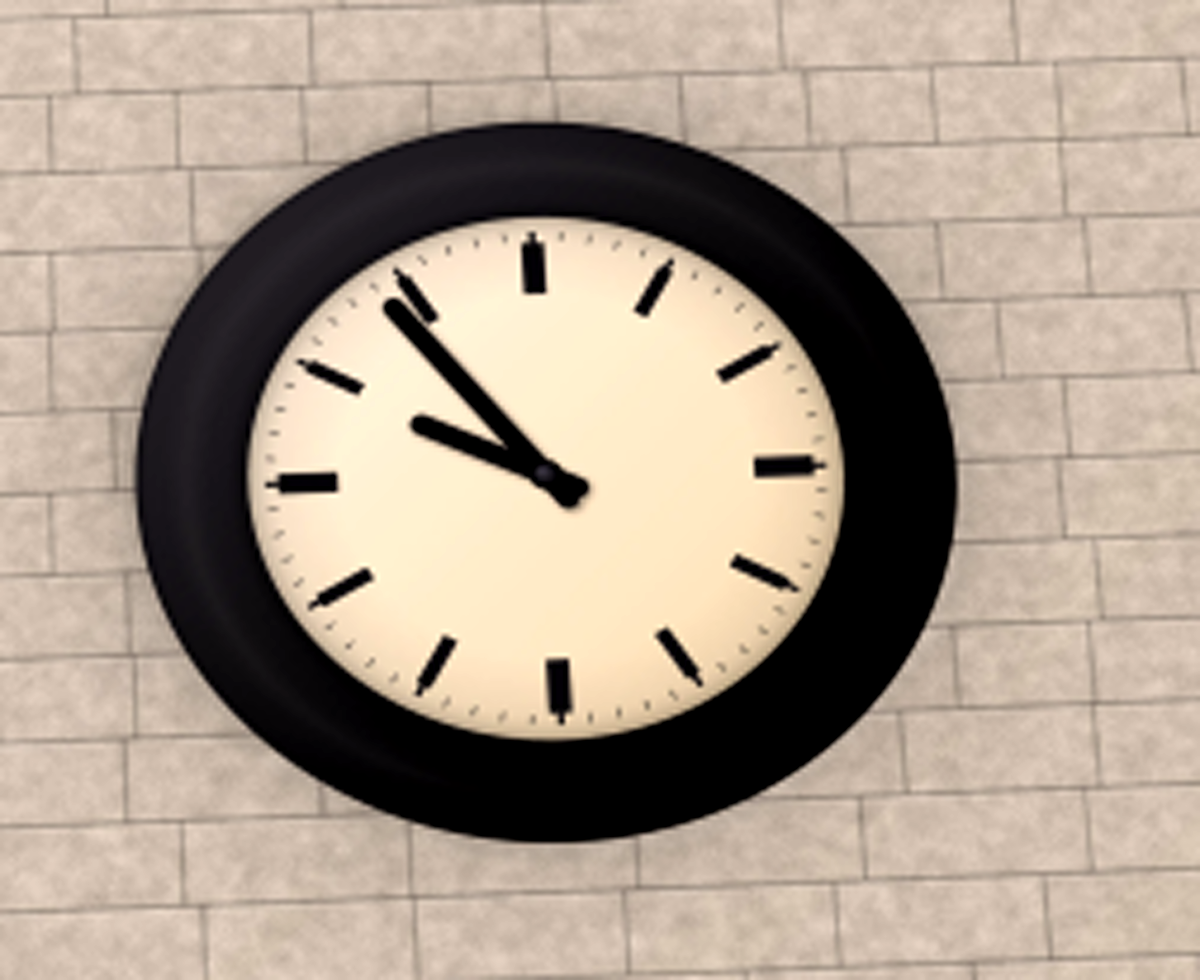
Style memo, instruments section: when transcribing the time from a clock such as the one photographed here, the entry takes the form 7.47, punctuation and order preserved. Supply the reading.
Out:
9.54
